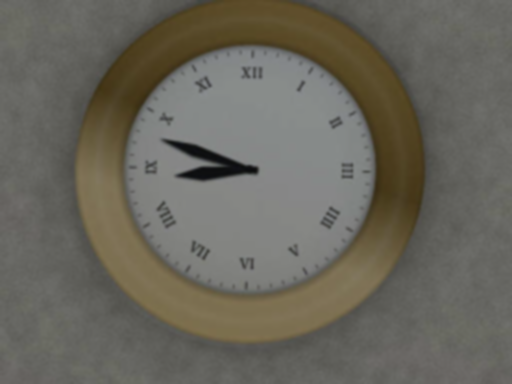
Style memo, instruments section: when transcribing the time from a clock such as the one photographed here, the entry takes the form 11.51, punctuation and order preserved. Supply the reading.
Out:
8.48
